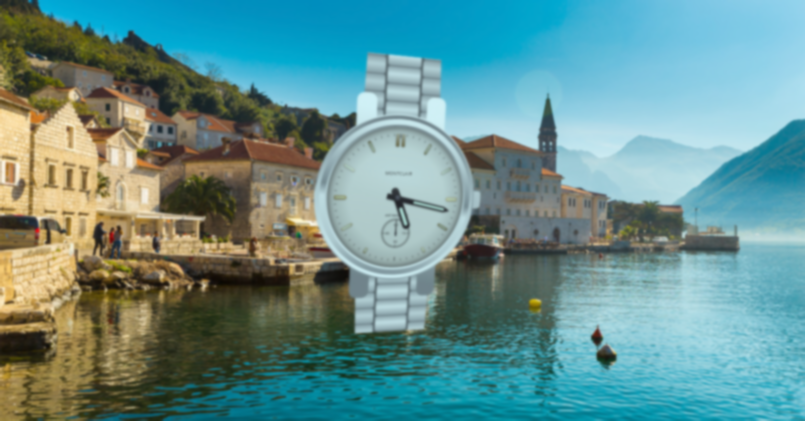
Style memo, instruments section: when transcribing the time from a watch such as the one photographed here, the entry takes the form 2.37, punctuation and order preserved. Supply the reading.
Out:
5.17
